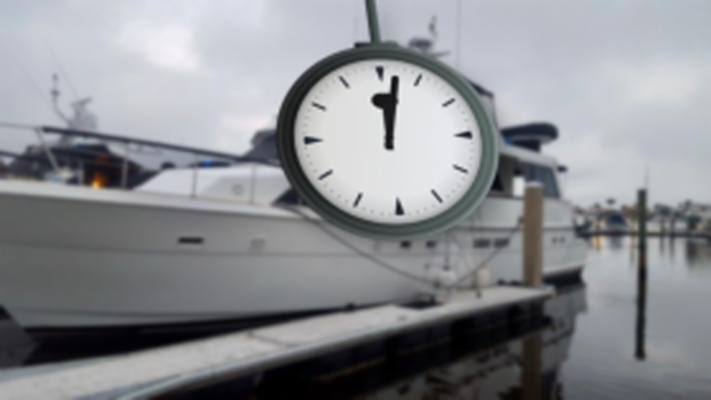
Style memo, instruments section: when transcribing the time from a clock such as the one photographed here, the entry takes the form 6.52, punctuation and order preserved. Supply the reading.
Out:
12.02
